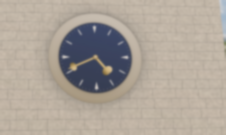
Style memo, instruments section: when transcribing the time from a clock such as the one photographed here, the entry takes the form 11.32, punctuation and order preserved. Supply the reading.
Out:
4.41
